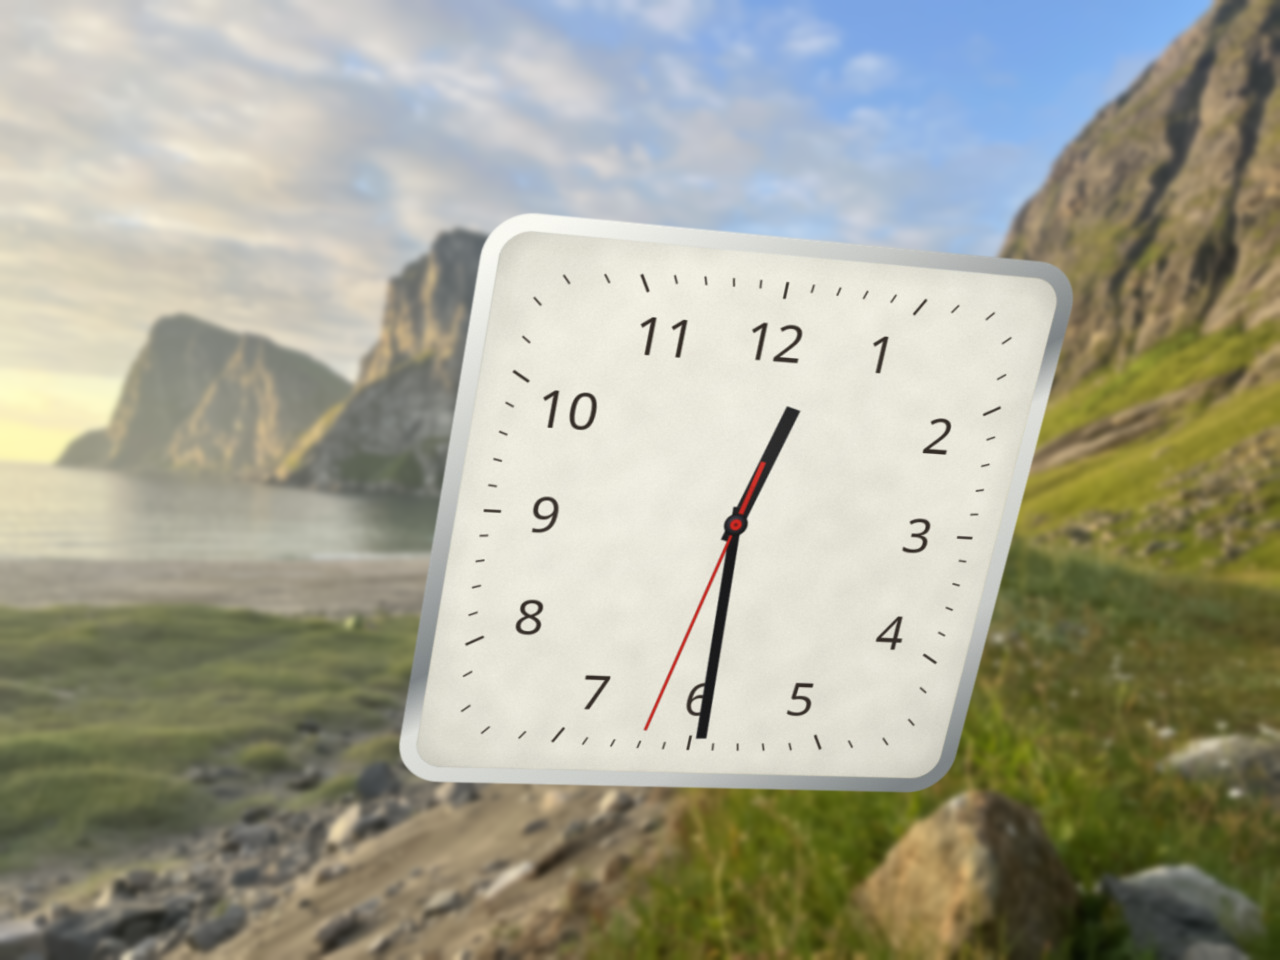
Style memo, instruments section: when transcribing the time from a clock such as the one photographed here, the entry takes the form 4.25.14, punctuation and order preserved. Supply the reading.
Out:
12.29.32
